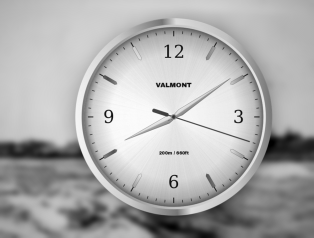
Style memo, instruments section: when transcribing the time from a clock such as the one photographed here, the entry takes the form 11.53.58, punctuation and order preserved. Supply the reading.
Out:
8.09.18
